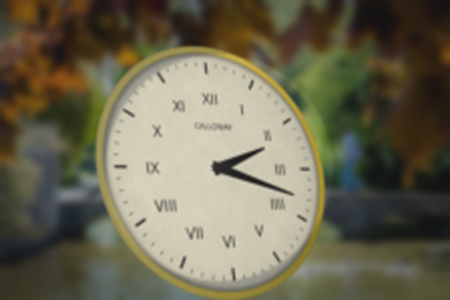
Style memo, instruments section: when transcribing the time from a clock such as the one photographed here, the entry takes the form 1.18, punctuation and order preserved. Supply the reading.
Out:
2.18
